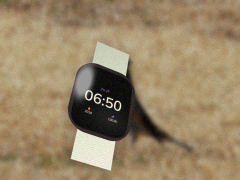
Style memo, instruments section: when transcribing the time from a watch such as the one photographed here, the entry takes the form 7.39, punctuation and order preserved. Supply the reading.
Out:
6.50
